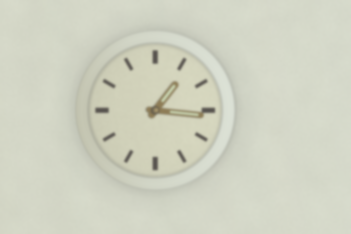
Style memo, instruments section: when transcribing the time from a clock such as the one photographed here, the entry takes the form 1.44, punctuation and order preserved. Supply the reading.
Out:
1.16
